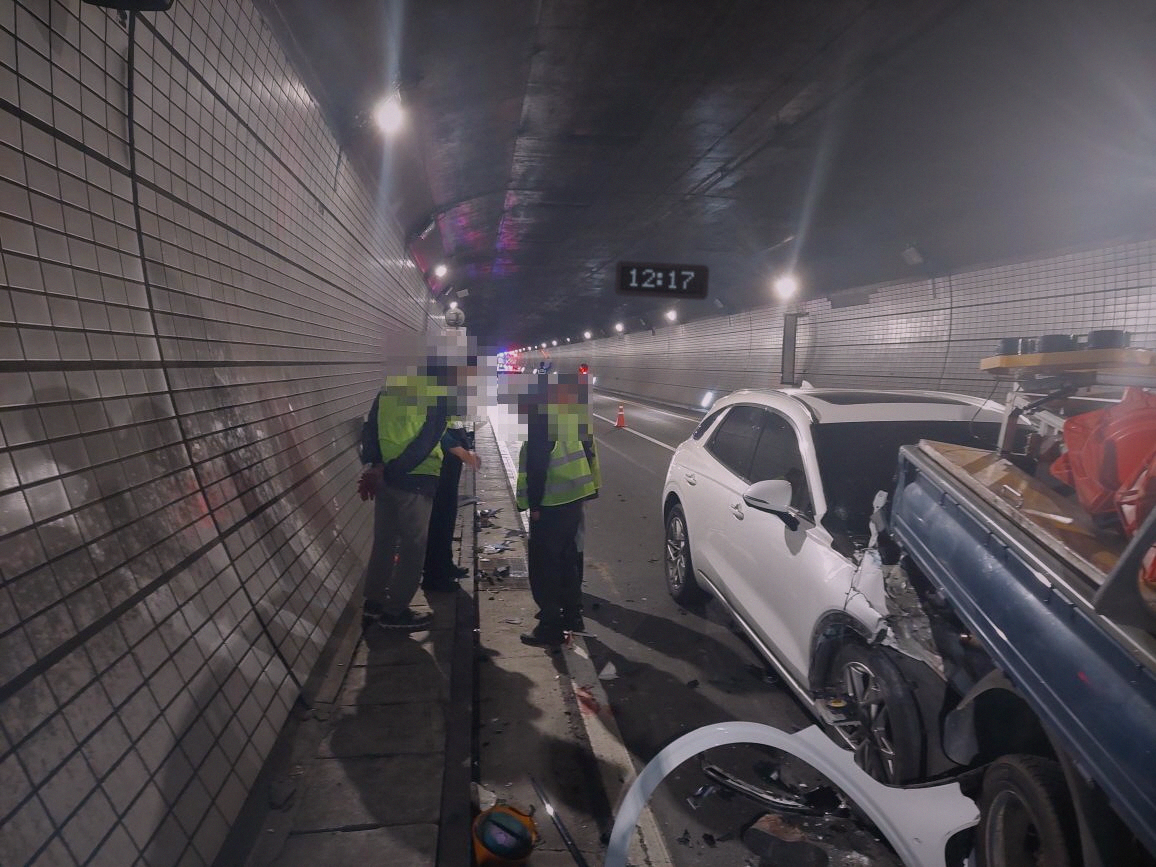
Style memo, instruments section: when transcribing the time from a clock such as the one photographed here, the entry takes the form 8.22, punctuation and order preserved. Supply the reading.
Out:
12.17
